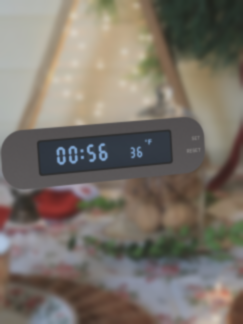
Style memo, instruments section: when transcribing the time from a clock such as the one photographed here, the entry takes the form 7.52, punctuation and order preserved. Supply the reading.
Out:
0.56
